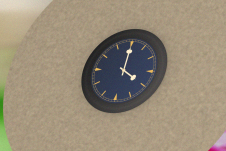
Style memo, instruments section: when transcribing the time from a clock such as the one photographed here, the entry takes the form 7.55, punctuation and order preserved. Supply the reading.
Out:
4.00
